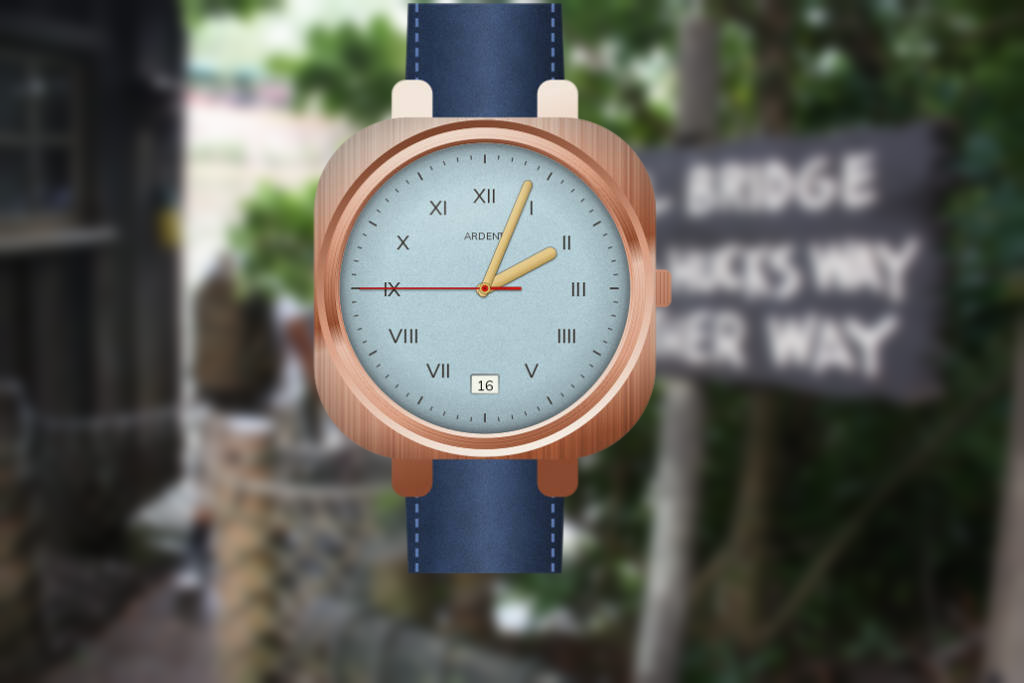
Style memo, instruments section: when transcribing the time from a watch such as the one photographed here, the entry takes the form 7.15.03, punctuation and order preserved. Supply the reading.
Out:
2.03.45
